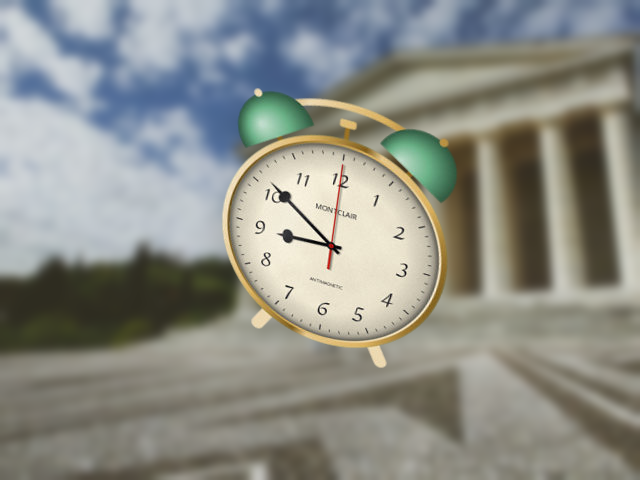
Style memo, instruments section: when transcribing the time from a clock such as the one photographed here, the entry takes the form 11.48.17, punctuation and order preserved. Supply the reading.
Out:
8.51.00
